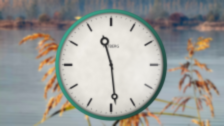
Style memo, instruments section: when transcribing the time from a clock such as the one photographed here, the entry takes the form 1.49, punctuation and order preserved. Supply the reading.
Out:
11.29
